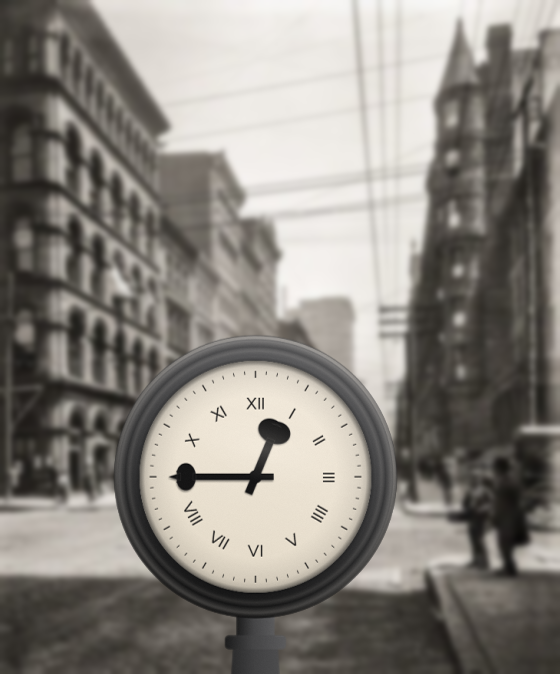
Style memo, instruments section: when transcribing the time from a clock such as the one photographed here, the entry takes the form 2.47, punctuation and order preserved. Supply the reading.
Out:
12.45
